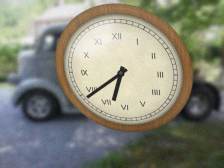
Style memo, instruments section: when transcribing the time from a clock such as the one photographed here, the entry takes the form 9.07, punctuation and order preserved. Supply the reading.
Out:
6.39
